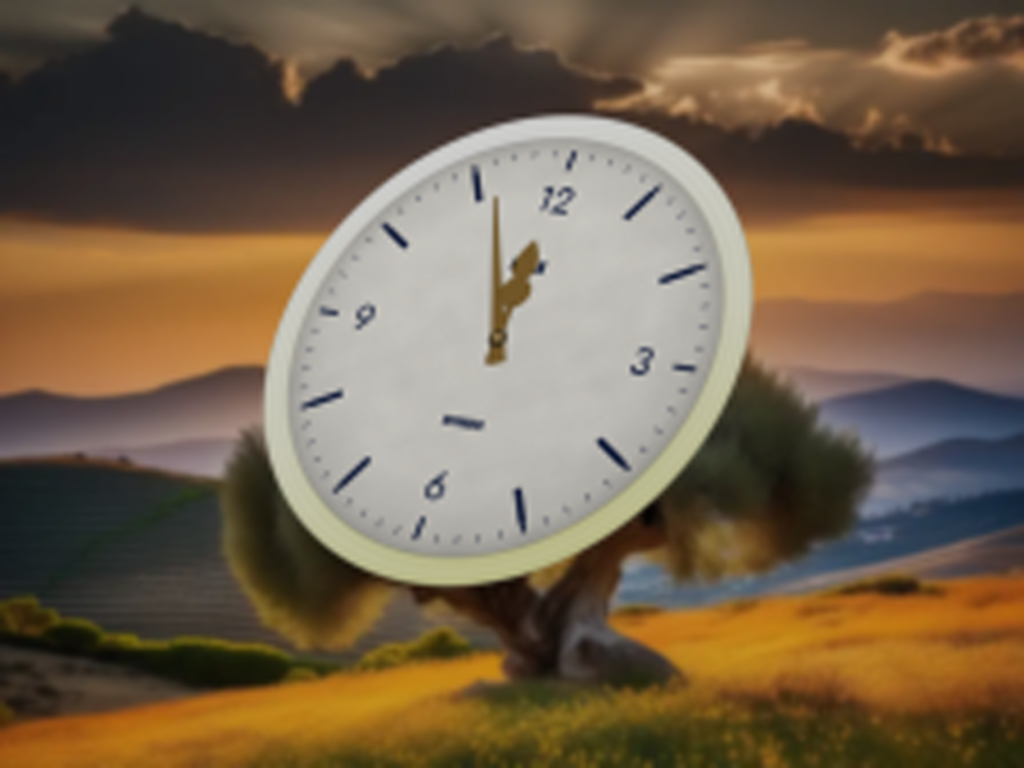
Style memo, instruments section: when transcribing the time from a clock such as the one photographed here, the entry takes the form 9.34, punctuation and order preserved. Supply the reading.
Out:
11.56
